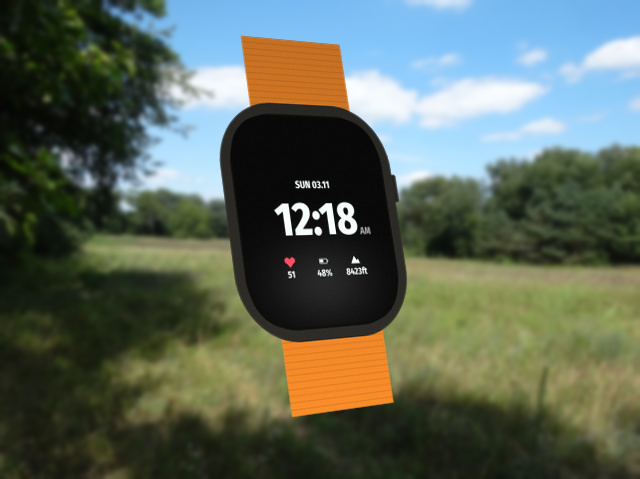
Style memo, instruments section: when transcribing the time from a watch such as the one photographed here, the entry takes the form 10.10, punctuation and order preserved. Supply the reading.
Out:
12.18
